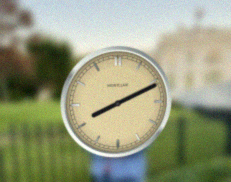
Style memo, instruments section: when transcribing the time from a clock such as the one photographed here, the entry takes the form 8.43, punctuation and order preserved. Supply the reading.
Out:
8.11
